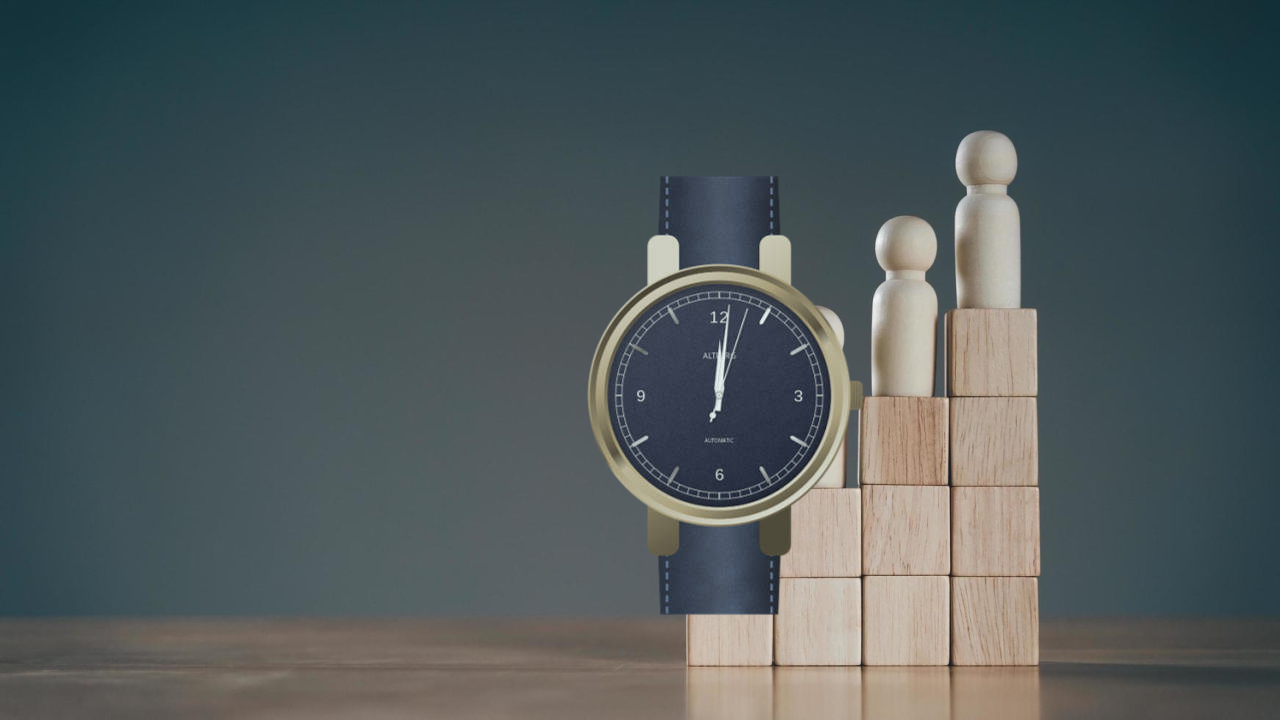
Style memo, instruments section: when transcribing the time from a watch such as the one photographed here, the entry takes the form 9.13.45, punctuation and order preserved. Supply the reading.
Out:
12.01.03
